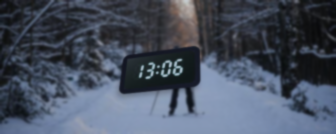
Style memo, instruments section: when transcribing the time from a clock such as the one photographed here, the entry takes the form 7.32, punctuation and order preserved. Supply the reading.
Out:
13.06
